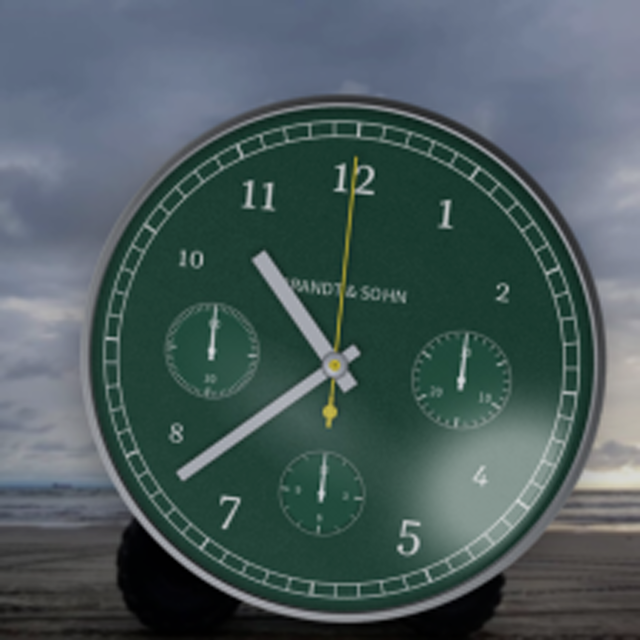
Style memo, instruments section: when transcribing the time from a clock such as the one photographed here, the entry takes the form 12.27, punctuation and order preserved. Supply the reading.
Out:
10.38
